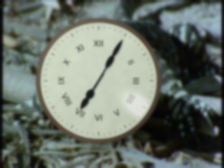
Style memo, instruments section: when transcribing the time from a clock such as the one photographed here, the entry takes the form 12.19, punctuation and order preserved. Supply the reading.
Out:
7.05
